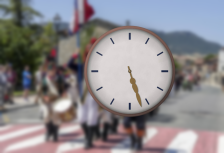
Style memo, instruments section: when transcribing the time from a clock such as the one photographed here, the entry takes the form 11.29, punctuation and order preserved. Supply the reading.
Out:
5.27
